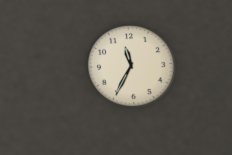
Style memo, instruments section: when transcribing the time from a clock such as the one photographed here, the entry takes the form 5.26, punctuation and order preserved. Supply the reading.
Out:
11.35
